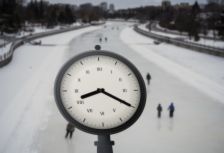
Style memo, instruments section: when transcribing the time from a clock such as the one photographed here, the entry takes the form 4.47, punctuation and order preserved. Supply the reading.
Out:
8.20
